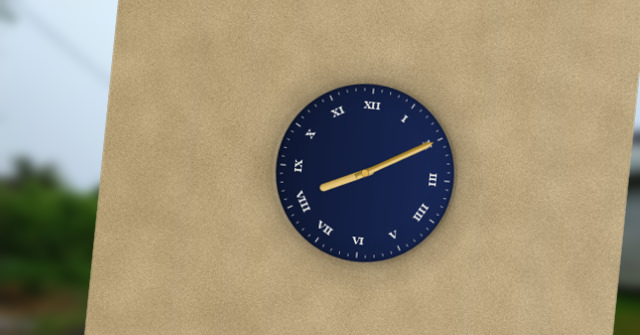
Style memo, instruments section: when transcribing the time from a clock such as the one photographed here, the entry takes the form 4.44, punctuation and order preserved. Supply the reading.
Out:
8.10
